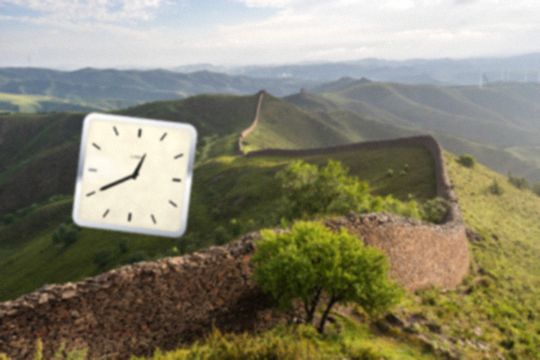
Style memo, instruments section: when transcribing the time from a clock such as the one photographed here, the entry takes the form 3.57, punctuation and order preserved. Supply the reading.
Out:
12.40
